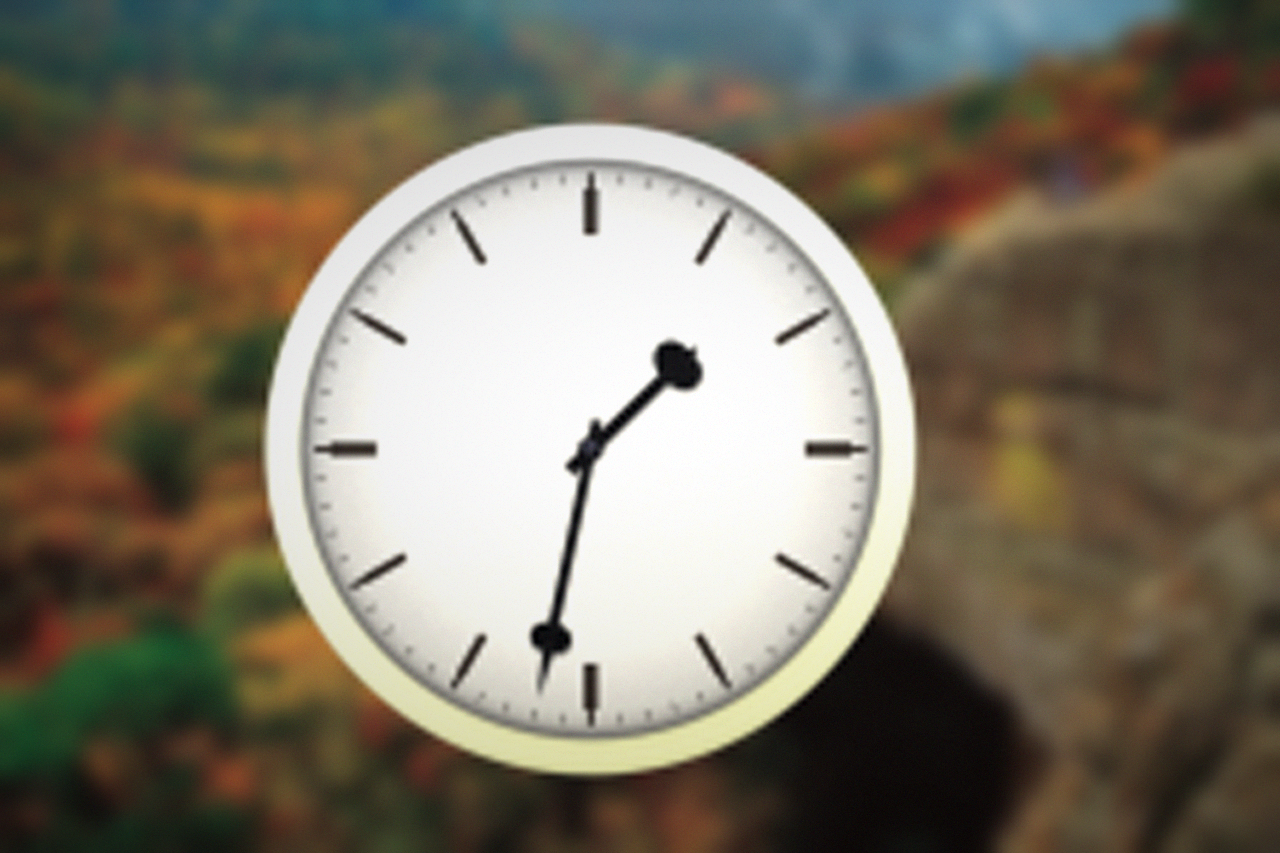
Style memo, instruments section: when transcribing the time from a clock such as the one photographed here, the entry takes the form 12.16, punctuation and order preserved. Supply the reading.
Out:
1.32
